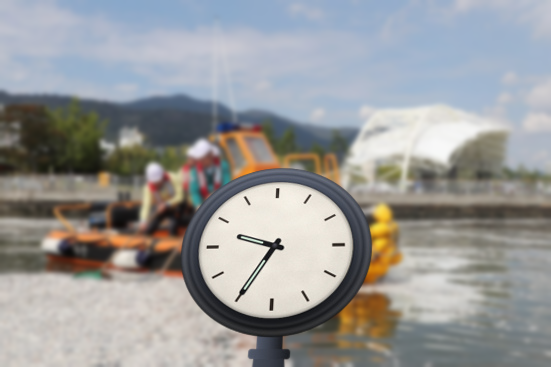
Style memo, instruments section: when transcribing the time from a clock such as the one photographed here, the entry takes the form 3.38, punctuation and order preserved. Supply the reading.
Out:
9.35
